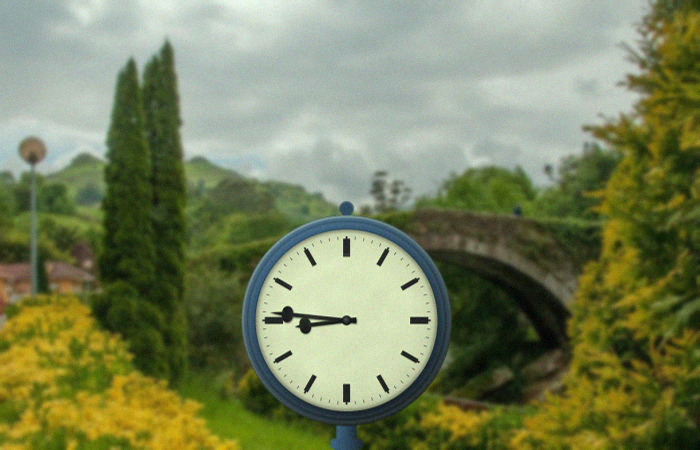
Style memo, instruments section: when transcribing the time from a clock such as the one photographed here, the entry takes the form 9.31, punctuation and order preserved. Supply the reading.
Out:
8.46
